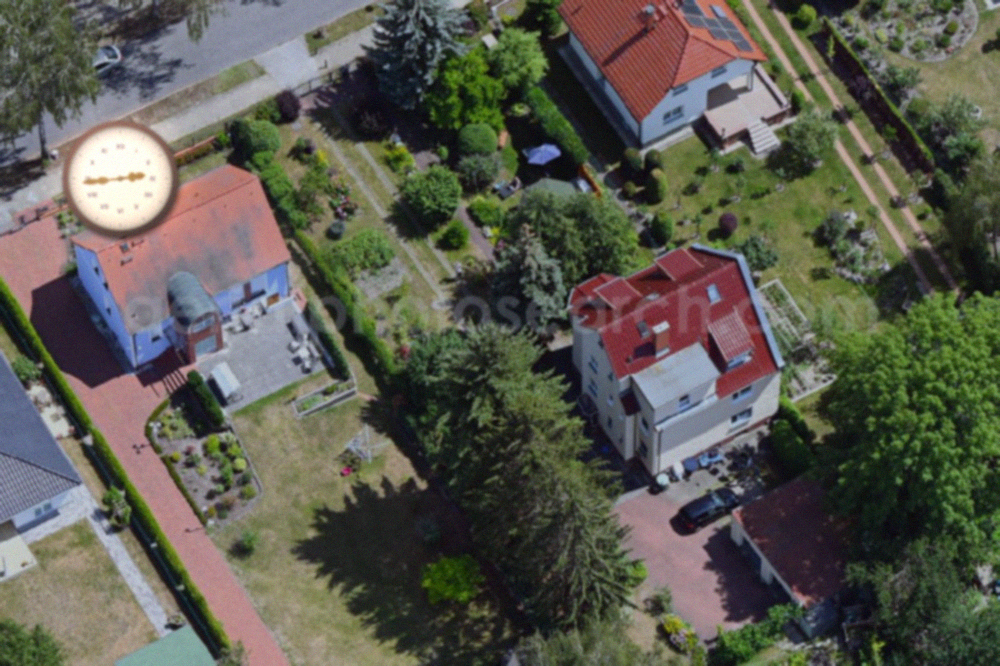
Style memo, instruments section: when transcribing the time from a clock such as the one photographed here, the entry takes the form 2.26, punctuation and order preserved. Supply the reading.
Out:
2.44
